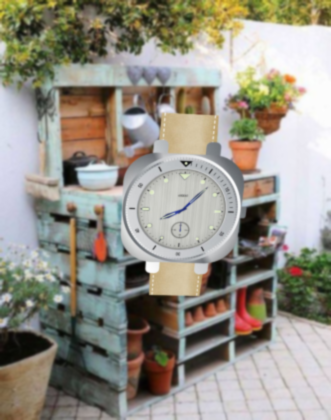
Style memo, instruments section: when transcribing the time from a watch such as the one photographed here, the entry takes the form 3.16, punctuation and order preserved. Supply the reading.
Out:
8.07
